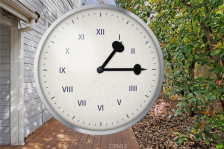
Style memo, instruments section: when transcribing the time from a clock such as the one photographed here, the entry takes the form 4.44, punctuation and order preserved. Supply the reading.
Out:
1.15
